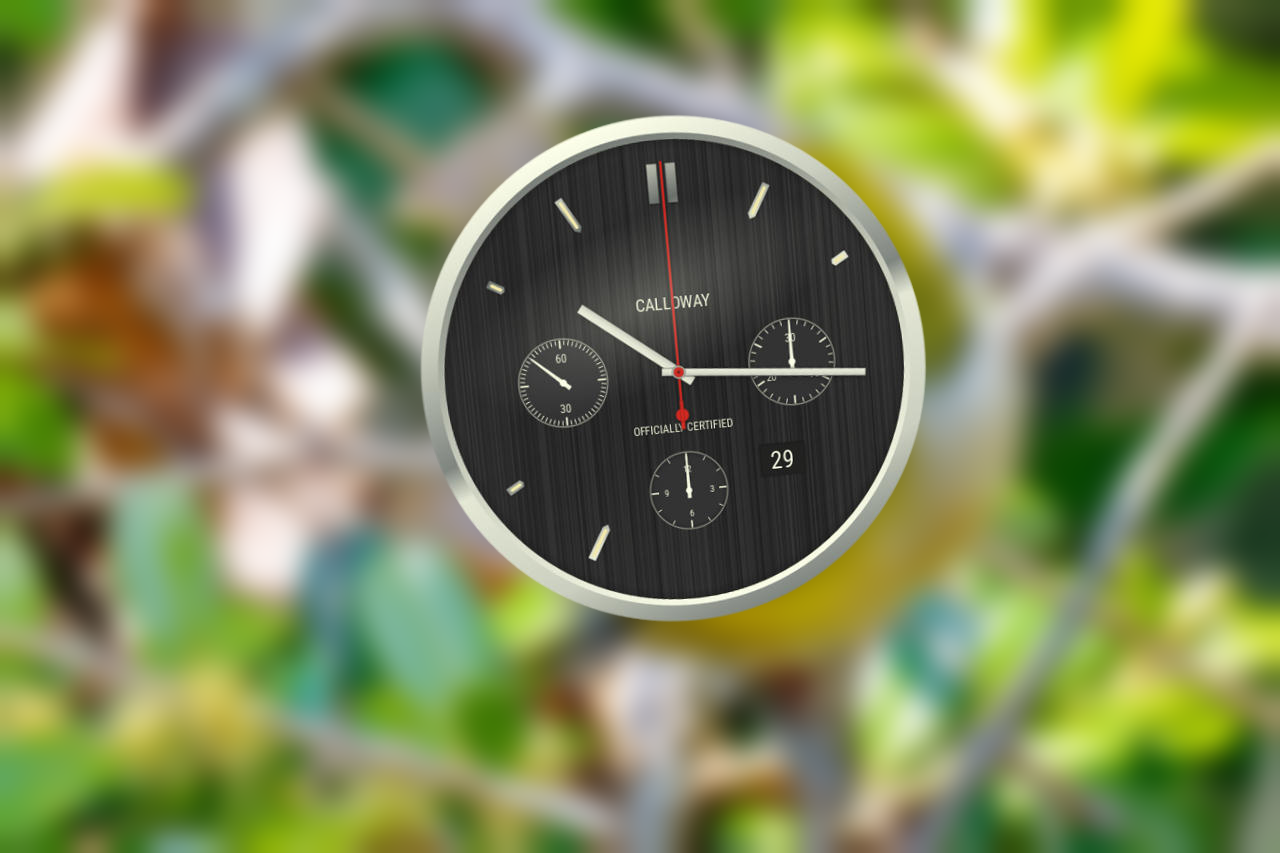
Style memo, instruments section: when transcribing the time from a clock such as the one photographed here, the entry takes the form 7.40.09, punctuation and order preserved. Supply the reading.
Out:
10.15.52
